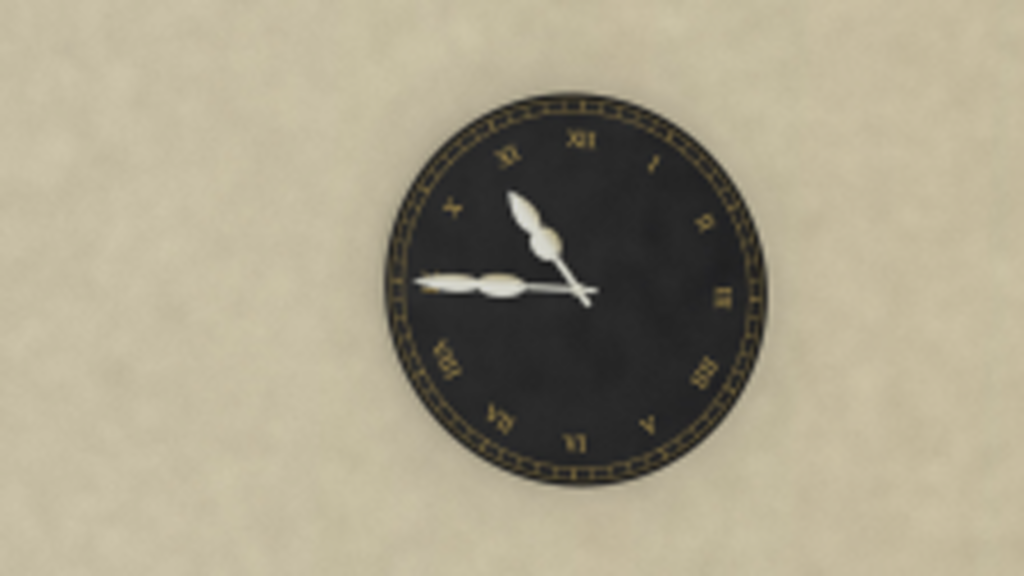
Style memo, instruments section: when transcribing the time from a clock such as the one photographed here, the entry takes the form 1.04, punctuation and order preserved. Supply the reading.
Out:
10.45
